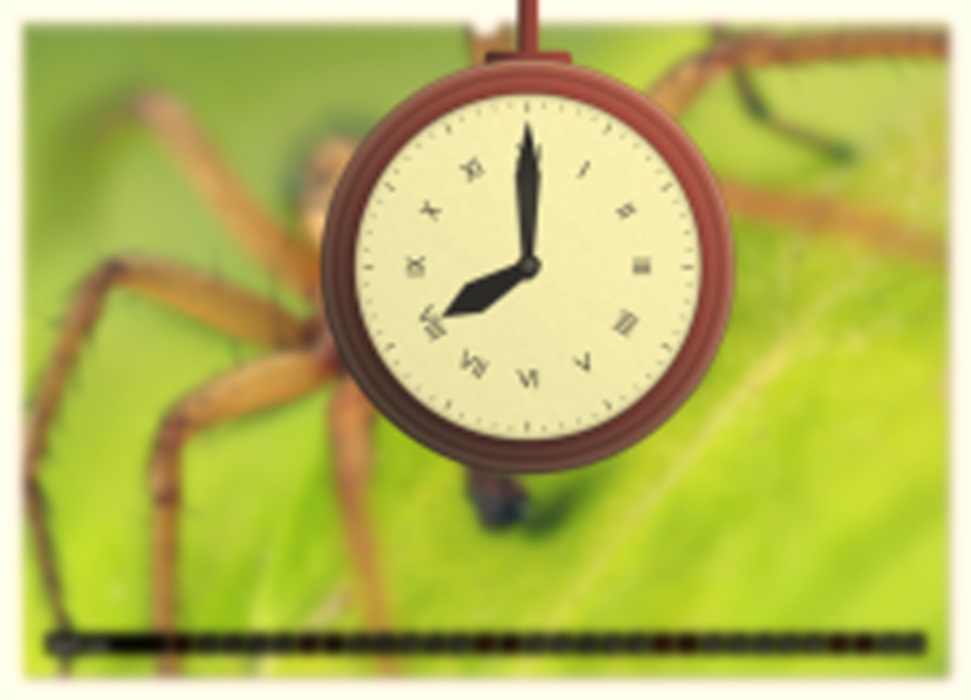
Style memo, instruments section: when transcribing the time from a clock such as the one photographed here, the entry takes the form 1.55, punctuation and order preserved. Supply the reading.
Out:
8.00
